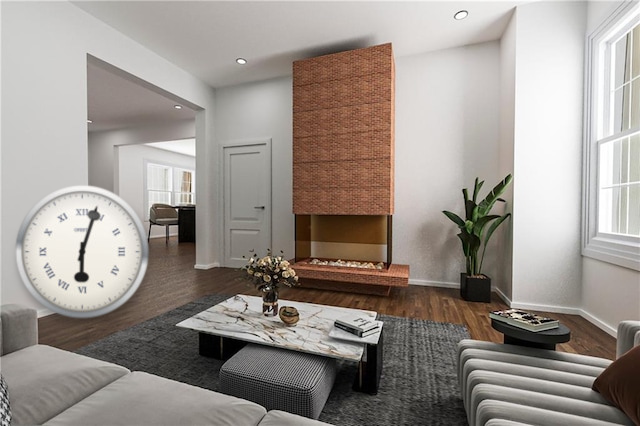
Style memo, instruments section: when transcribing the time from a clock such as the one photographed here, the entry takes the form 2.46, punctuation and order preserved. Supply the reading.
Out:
6.03
